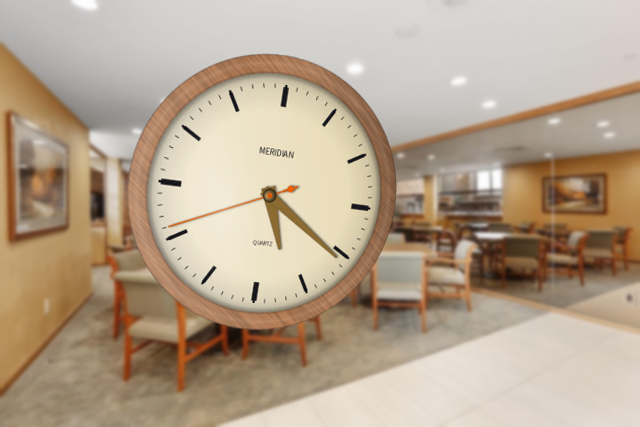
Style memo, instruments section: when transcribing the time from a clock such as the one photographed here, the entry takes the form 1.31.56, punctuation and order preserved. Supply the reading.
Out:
5.20.41
